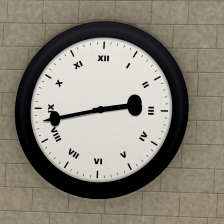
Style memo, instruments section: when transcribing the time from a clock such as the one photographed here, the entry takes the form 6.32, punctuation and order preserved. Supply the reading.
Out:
2.43
